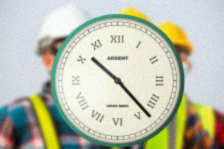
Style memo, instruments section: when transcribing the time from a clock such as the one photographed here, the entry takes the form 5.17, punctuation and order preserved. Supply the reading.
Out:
10.23
